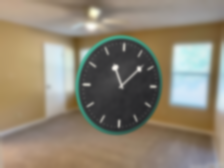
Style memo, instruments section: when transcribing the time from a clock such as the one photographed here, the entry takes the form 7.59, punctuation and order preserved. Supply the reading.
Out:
11.08
